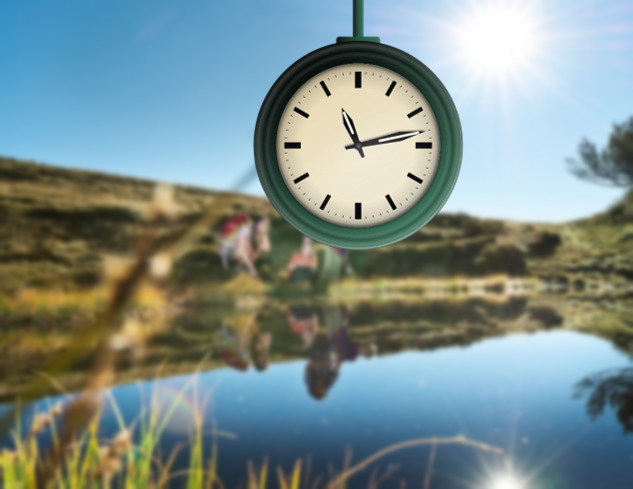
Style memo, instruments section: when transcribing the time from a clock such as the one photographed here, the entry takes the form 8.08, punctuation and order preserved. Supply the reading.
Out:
11.13
